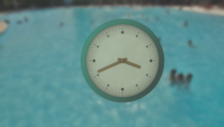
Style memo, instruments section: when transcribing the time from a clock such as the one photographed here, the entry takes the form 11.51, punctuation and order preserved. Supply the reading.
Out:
3.41
